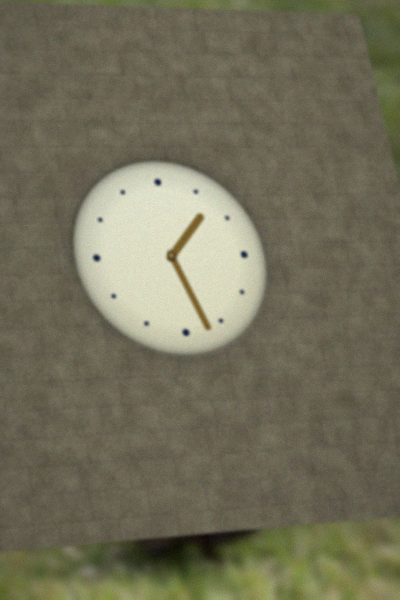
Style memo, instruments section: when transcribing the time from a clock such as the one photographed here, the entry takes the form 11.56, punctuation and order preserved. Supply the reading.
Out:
1.27
